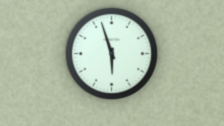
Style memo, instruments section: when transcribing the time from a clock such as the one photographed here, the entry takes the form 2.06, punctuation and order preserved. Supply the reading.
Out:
5.57
